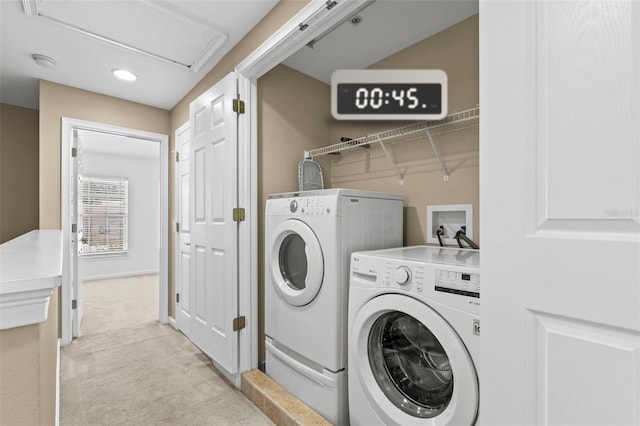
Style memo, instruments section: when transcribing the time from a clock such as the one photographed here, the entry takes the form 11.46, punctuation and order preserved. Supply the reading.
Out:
0.45
